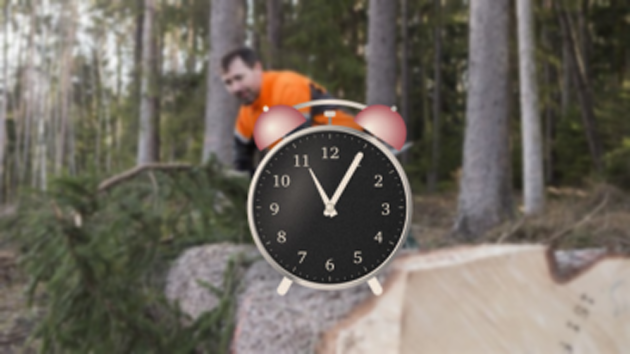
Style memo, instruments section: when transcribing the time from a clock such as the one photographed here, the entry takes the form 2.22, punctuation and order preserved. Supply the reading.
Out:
11.05
